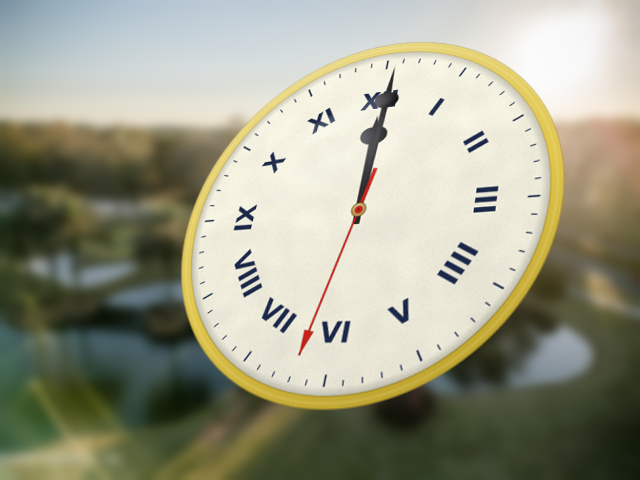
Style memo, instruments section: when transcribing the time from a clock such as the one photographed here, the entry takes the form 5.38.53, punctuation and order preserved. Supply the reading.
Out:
12.00.32
